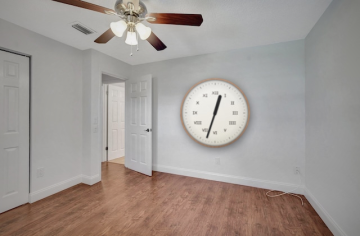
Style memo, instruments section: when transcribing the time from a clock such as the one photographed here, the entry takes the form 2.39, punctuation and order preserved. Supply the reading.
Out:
12.33
